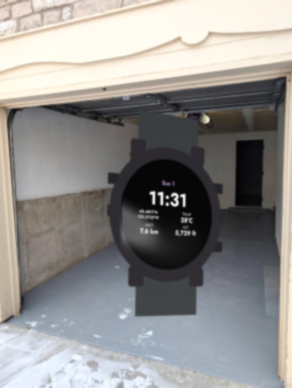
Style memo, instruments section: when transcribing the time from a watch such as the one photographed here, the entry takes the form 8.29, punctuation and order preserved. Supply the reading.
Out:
11.31
